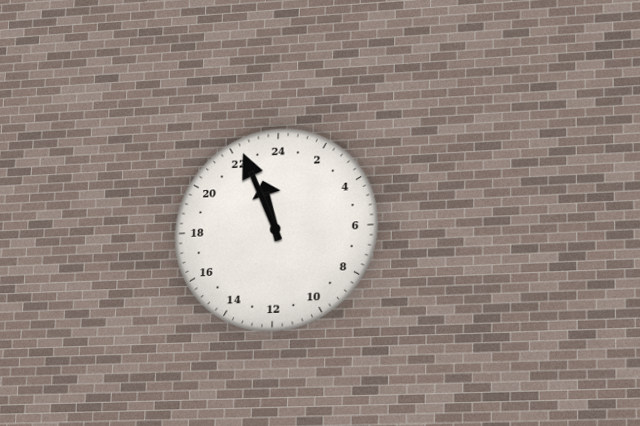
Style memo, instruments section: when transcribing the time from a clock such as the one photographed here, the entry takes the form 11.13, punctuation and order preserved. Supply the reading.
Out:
22.56
